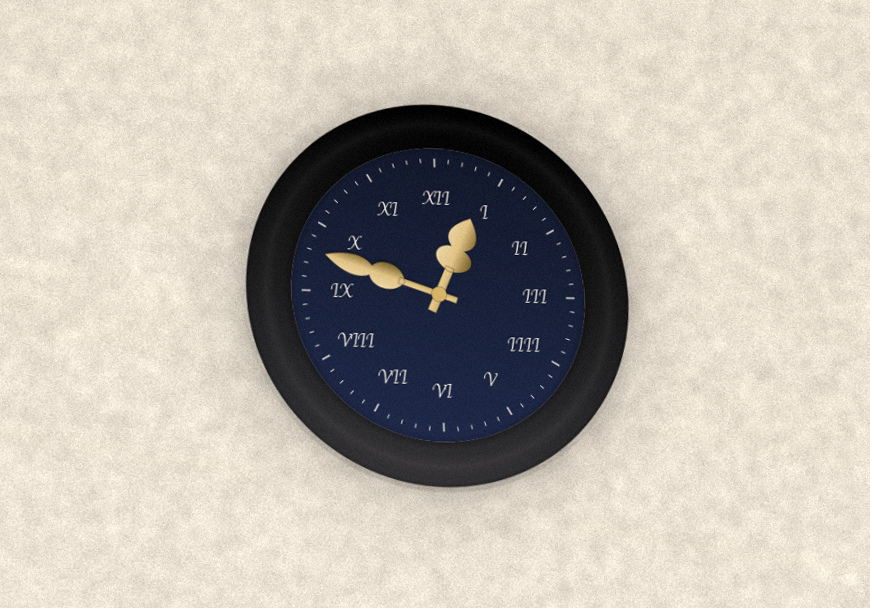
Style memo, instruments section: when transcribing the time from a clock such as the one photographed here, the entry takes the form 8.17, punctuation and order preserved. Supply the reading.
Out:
12.48
